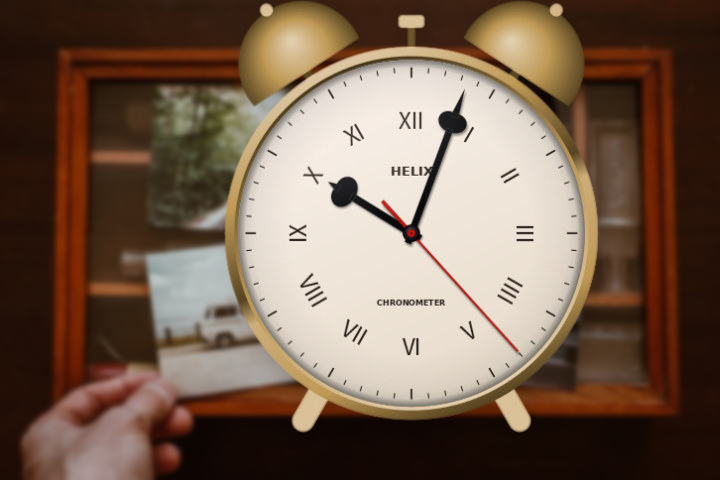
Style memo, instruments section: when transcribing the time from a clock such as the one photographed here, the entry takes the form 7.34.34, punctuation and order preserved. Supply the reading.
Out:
10.03.23
